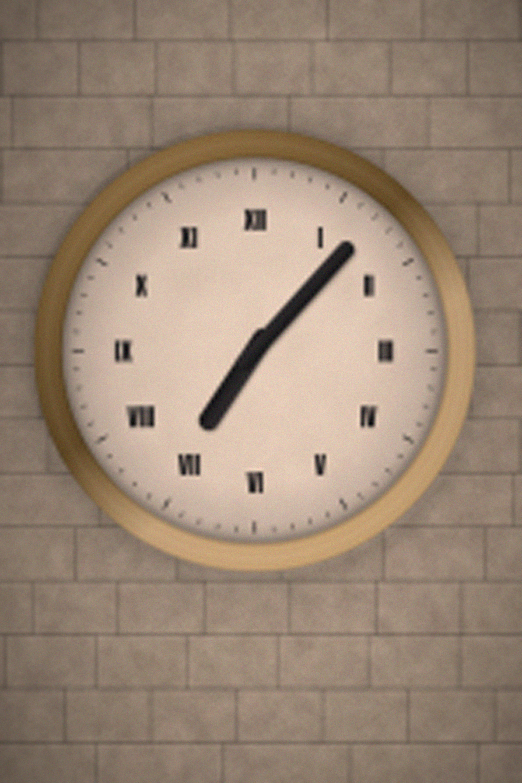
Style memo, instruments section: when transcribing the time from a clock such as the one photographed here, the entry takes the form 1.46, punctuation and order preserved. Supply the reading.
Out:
7.07
